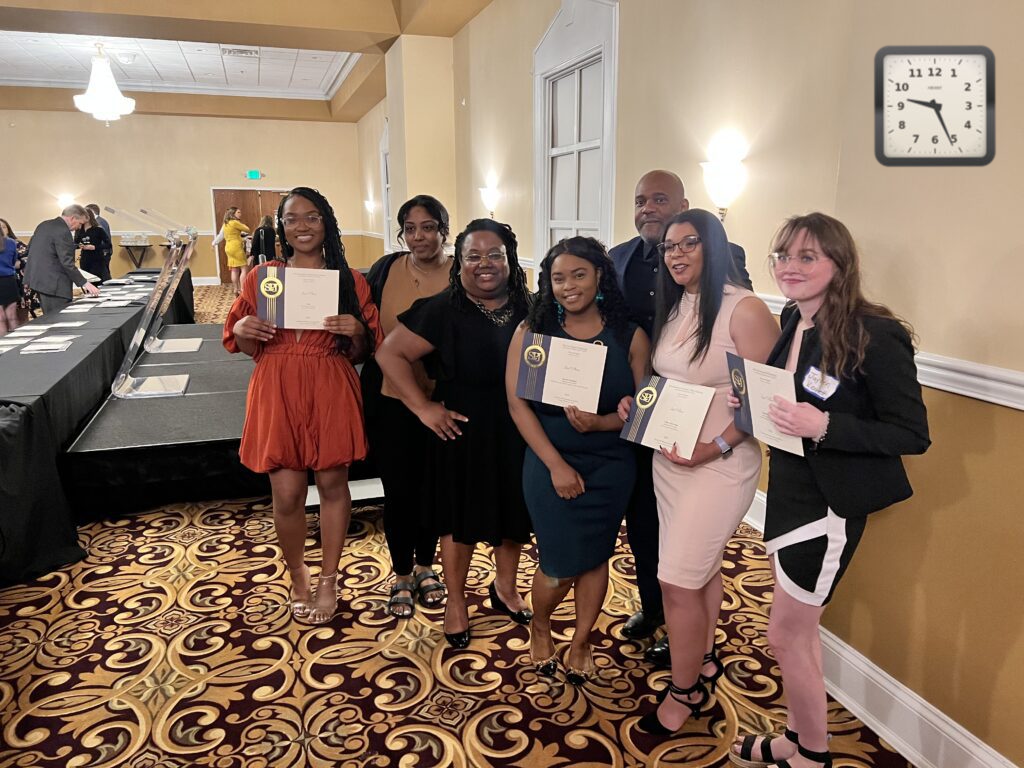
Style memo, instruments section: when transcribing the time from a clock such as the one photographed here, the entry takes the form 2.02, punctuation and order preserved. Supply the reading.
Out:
9.26
